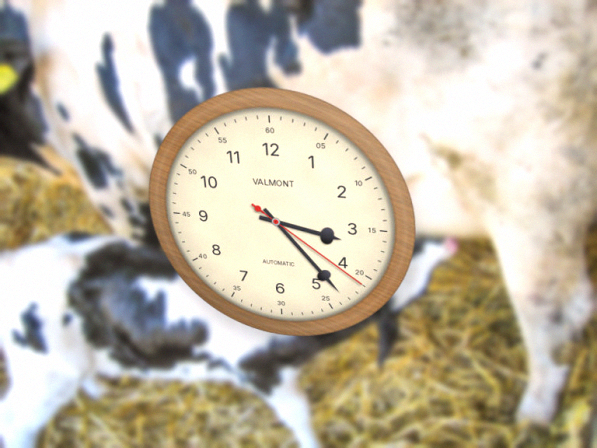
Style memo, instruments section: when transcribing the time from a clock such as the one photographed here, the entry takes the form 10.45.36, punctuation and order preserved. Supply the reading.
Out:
3.23.21
